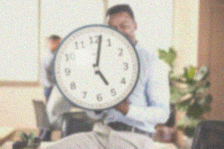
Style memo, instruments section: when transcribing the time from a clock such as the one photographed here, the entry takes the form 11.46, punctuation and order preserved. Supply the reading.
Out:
5.02
